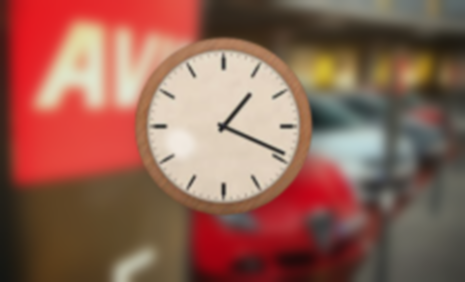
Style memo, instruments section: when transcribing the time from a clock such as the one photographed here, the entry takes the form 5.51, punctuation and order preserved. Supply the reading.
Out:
1.19
